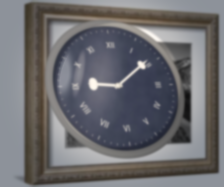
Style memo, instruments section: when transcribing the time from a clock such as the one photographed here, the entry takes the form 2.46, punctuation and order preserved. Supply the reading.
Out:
9.09
